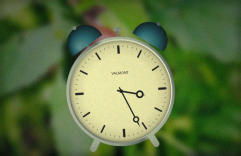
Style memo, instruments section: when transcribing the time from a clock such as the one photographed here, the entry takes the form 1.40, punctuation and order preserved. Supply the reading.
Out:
3.26
